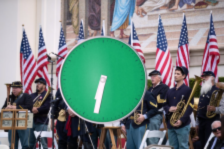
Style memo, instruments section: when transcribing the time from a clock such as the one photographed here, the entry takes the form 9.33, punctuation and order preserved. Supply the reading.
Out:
6.32
